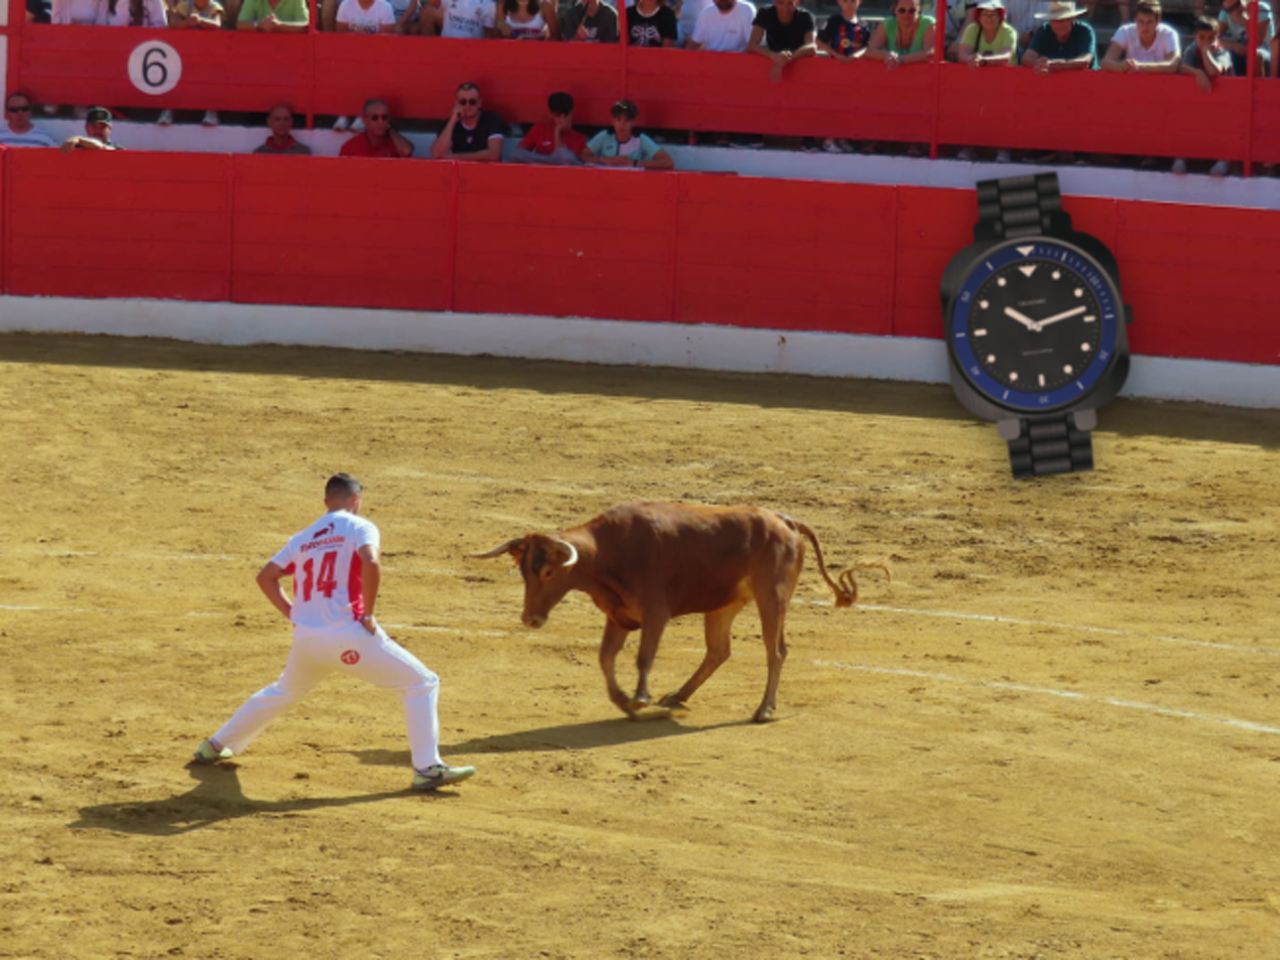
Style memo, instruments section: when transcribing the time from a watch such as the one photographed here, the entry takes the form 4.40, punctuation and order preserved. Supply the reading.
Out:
10.13
